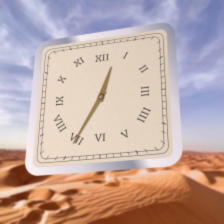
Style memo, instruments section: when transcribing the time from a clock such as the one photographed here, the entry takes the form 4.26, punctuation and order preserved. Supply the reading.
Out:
12.35
